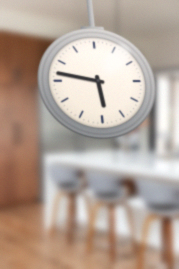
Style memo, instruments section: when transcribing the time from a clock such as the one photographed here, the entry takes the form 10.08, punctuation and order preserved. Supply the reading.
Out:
5.47
